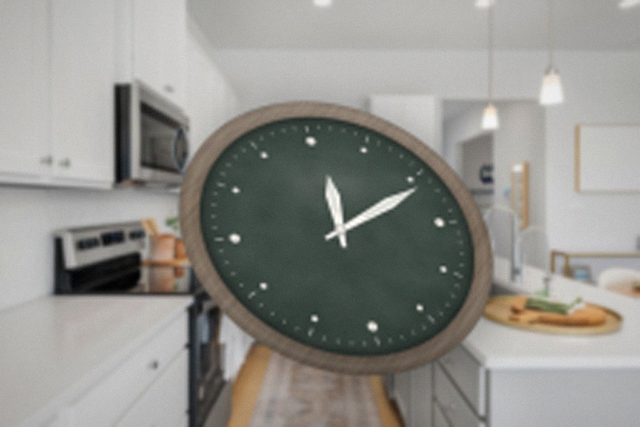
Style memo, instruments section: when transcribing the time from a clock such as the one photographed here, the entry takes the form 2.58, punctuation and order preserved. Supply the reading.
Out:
12.11
